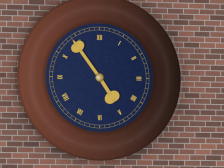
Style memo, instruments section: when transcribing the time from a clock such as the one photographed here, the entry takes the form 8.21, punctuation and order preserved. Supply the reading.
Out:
4.54
